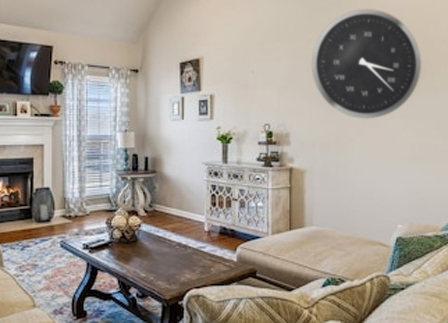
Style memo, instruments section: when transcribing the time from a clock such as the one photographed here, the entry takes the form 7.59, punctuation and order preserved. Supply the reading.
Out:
3.22
